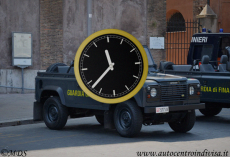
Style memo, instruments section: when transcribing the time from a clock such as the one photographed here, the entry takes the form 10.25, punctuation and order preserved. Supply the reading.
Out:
11.38
